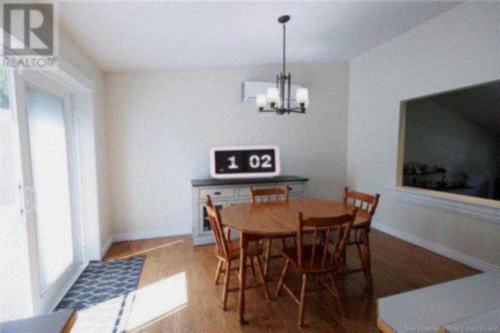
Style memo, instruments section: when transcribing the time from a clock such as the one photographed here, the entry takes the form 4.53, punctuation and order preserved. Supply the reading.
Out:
1.02
